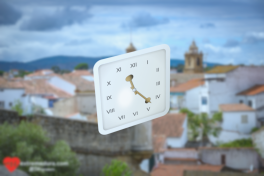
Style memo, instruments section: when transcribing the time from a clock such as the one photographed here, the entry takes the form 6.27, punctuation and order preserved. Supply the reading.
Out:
11.23
